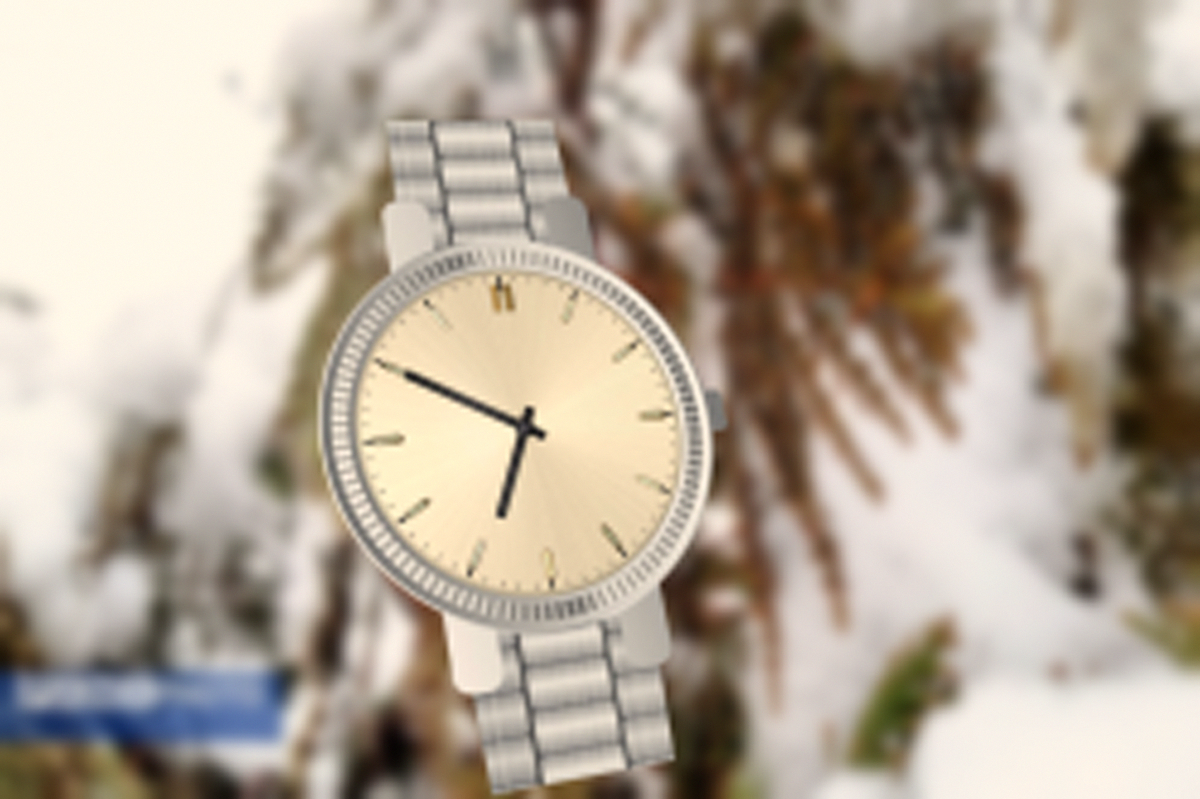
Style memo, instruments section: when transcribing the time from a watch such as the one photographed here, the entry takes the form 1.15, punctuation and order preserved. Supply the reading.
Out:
6.50
